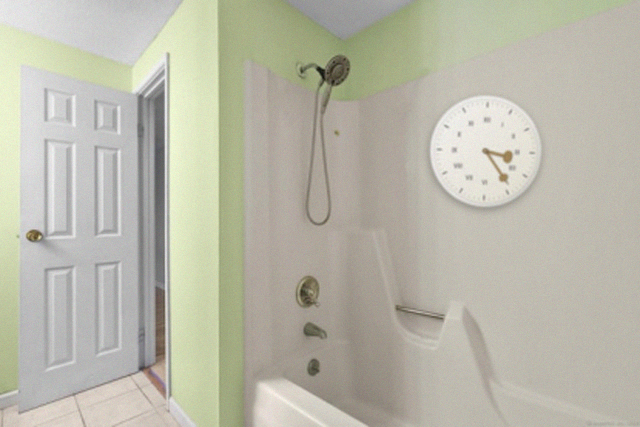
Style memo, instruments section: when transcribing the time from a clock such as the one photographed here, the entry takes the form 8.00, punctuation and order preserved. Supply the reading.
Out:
3.24
